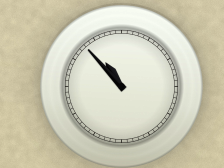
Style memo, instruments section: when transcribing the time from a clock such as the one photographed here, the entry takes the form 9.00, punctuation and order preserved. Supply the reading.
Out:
10.53
